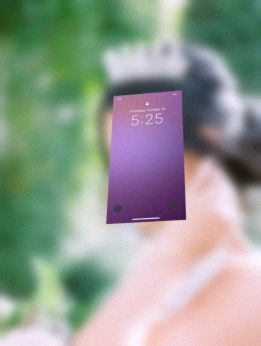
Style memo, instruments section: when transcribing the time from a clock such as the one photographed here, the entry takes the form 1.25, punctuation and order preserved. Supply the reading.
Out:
5.25
